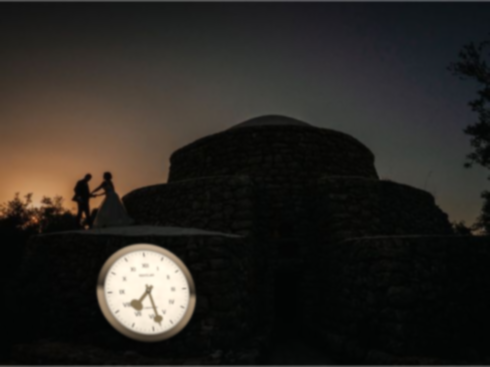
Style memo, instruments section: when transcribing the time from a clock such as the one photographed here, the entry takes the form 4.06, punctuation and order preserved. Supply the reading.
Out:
7.28
